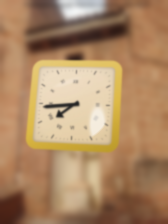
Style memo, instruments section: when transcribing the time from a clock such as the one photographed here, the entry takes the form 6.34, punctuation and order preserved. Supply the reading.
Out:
7.44
